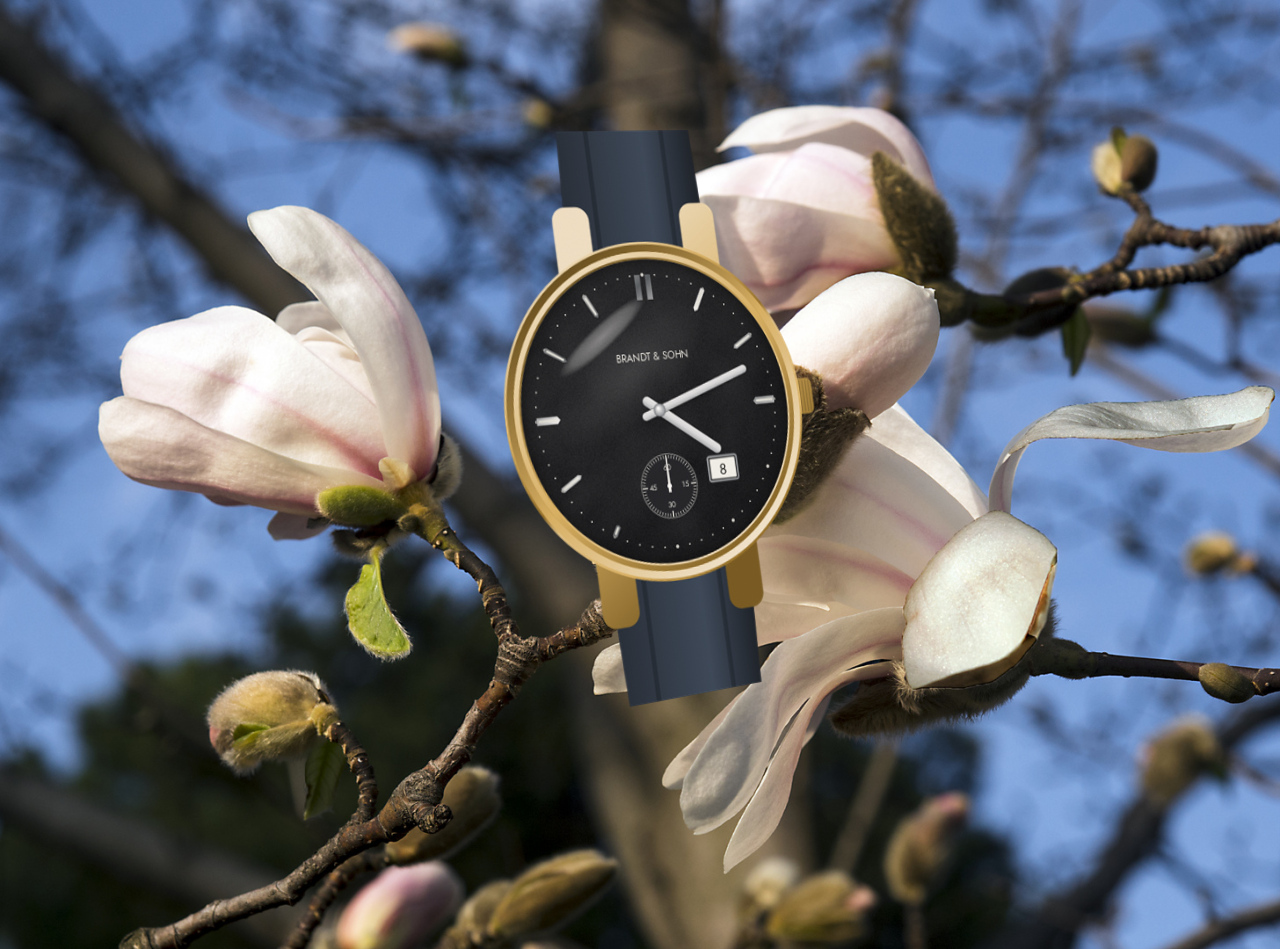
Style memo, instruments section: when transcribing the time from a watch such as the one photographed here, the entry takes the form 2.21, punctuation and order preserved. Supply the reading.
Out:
4.12
